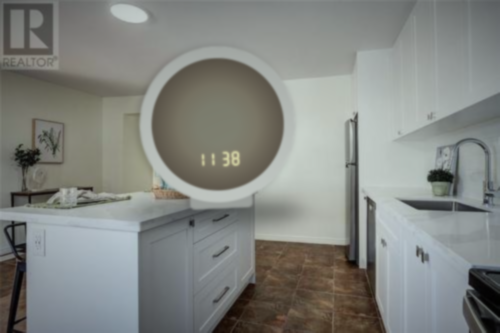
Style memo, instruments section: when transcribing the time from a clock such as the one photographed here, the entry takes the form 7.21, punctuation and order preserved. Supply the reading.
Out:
11.38
